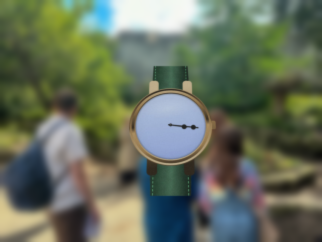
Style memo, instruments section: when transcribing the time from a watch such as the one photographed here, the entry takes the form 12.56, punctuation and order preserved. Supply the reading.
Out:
3.16
